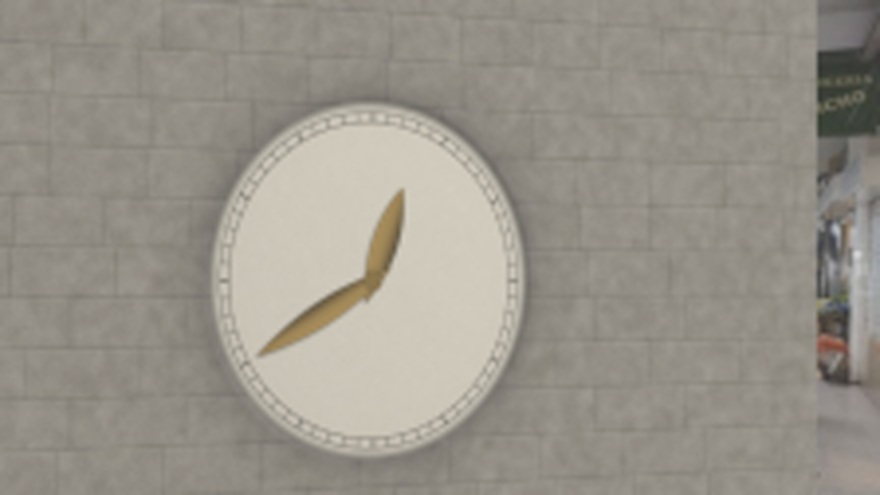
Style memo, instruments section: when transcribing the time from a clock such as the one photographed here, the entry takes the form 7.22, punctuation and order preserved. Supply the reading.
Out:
12.40
